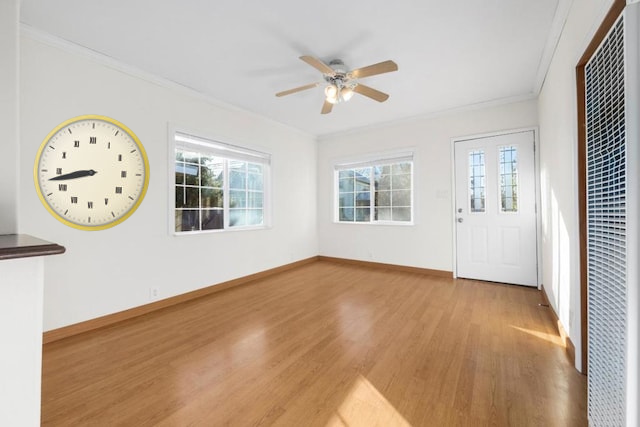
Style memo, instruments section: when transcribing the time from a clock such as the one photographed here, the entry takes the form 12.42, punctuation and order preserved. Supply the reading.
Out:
8.43
